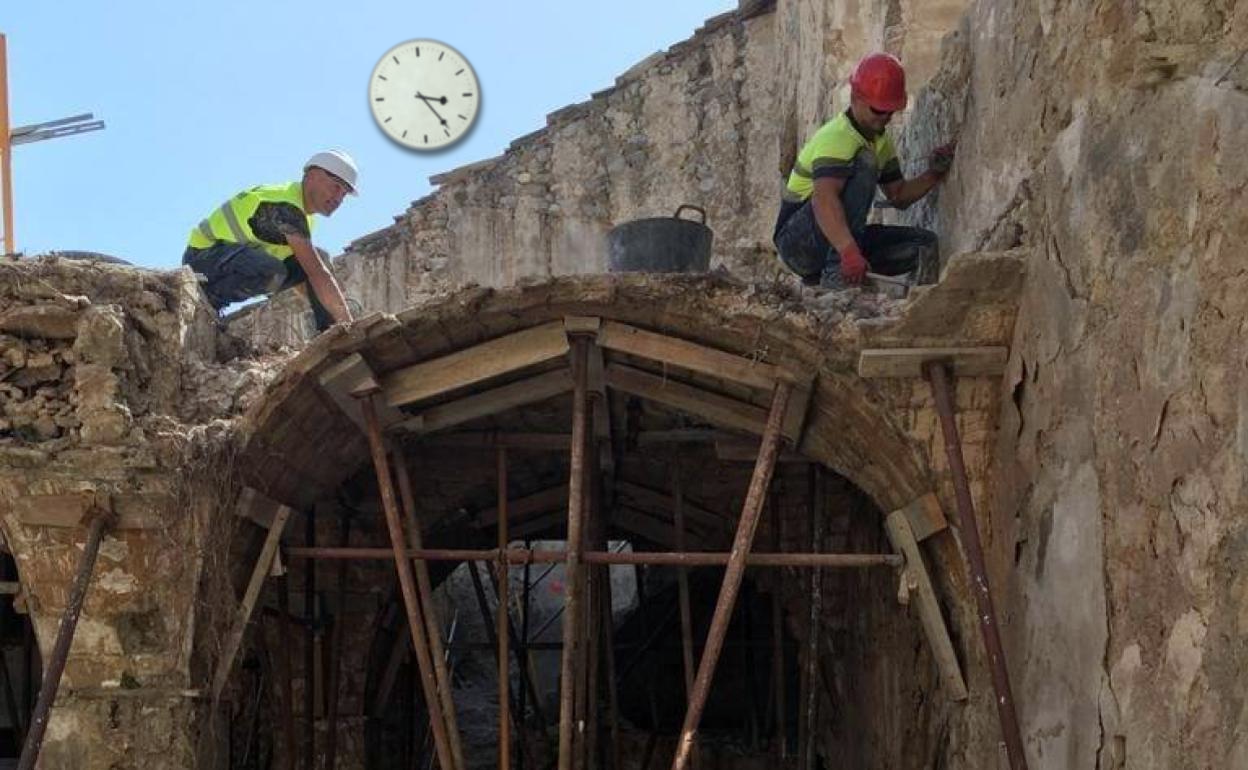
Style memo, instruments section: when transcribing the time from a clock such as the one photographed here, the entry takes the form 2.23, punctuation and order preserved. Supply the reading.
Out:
3.24
